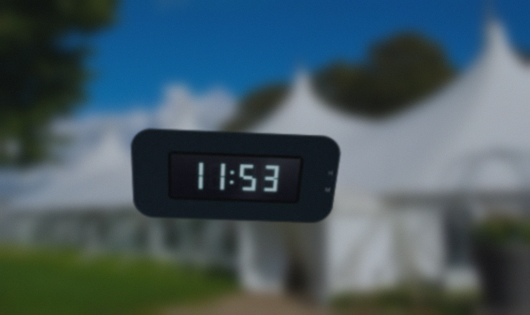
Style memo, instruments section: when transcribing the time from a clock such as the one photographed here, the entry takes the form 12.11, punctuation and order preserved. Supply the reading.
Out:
11.53
